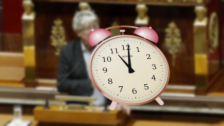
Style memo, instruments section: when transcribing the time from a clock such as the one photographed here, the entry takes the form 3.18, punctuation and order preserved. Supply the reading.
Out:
11.01
